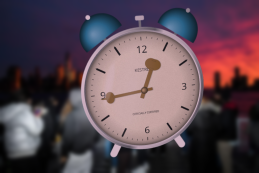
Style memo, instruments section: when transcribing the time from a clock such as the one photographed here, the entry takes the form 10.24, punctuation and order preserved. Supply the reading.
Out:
12.44
